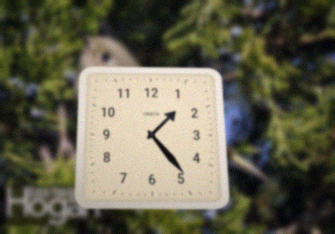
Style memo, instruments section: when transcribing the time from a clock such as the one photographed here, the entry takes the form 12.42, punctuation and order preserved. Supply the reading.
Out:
1.24
